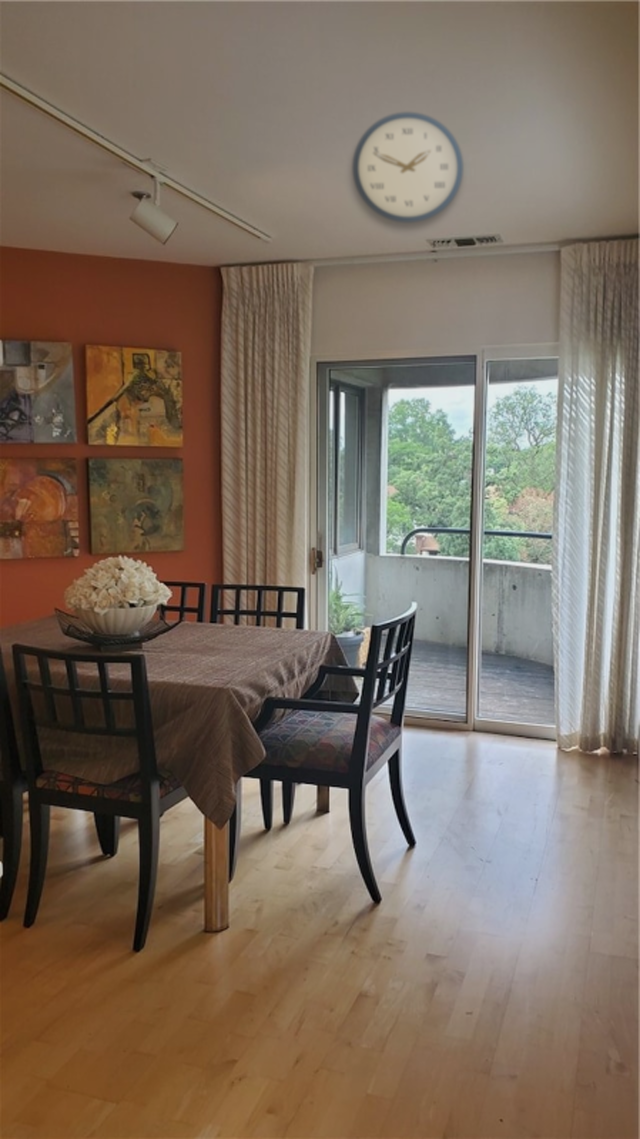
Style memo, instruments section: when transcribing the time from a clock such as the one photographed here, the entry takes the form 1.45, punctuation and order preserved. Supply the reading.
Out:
1.49
